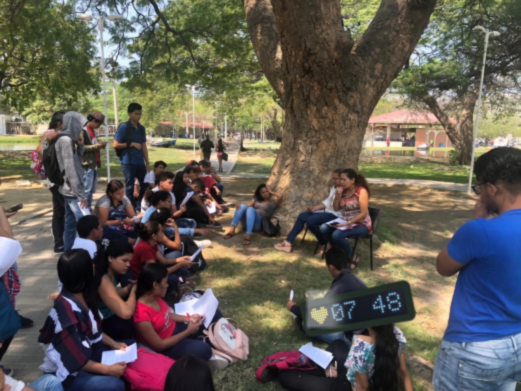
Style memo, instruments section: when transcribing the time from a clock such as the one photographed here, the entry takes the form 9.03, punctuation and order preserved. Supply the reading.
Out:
7.48
